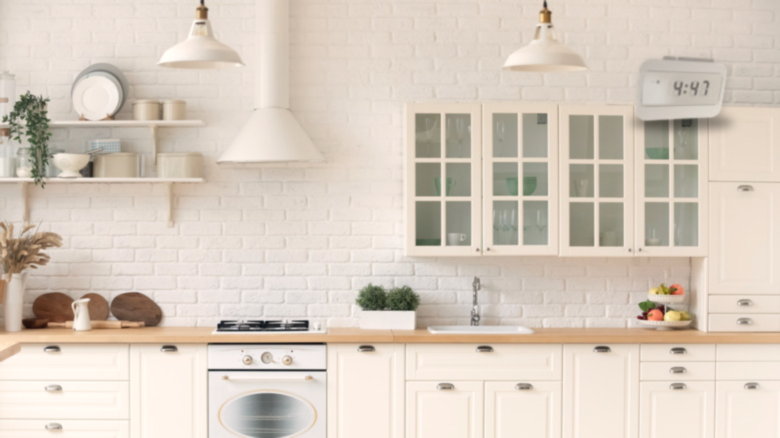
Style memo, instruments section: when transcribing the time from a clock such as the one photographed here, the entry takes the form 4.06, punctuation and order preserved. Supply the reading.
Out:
4.47
